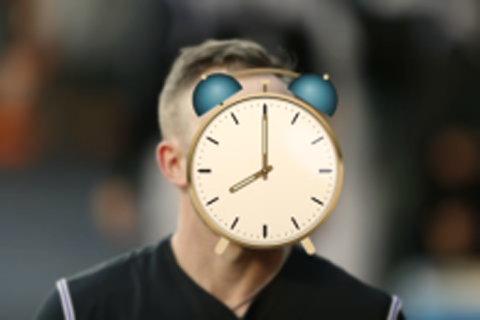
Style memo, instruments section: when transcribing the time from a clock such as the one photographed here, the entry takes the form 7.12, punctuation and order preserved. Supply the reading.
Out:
8.00
